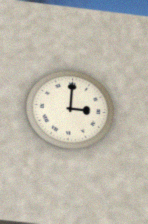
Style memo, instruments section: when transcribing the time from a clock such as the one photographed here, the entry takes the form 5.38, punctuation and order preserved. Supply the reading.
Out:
3.00
